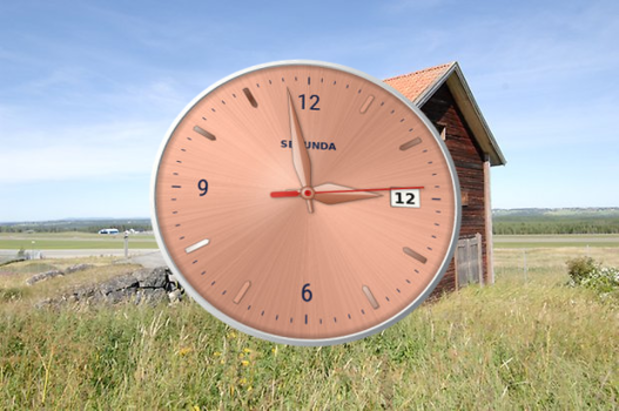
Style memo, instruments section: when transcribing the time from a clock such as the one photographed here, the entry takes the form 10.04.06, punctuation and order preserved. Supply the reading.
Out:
2.58.14
